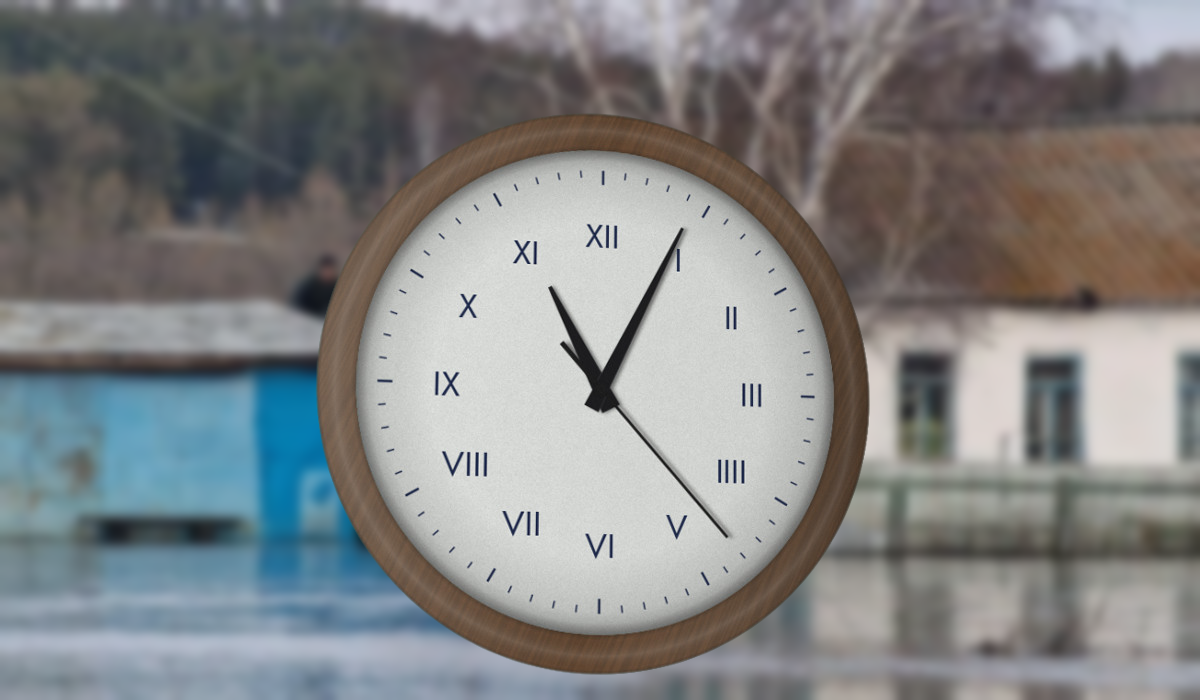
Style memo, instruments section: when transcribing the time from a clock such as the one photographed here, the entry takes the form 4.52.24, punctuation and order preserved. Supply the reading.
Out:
11.04.23
